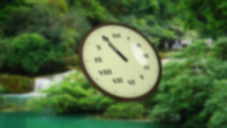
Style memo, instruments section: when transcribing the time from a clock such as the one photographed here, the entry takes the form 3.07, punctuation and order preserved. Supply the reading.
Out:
10.55
